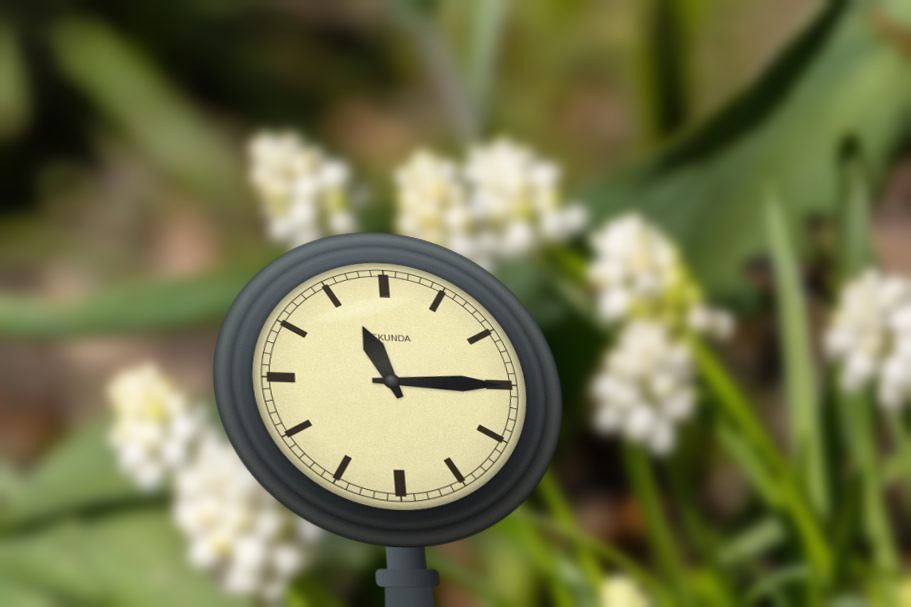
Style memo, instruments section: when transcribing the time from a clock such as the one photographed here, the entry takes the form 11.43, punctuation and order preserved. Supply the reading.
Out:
11.15
